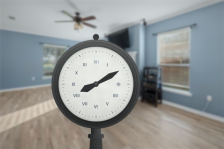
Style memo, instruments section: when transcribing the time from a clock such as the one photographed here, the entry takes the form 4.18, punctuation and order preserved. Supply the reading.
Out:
8.10
